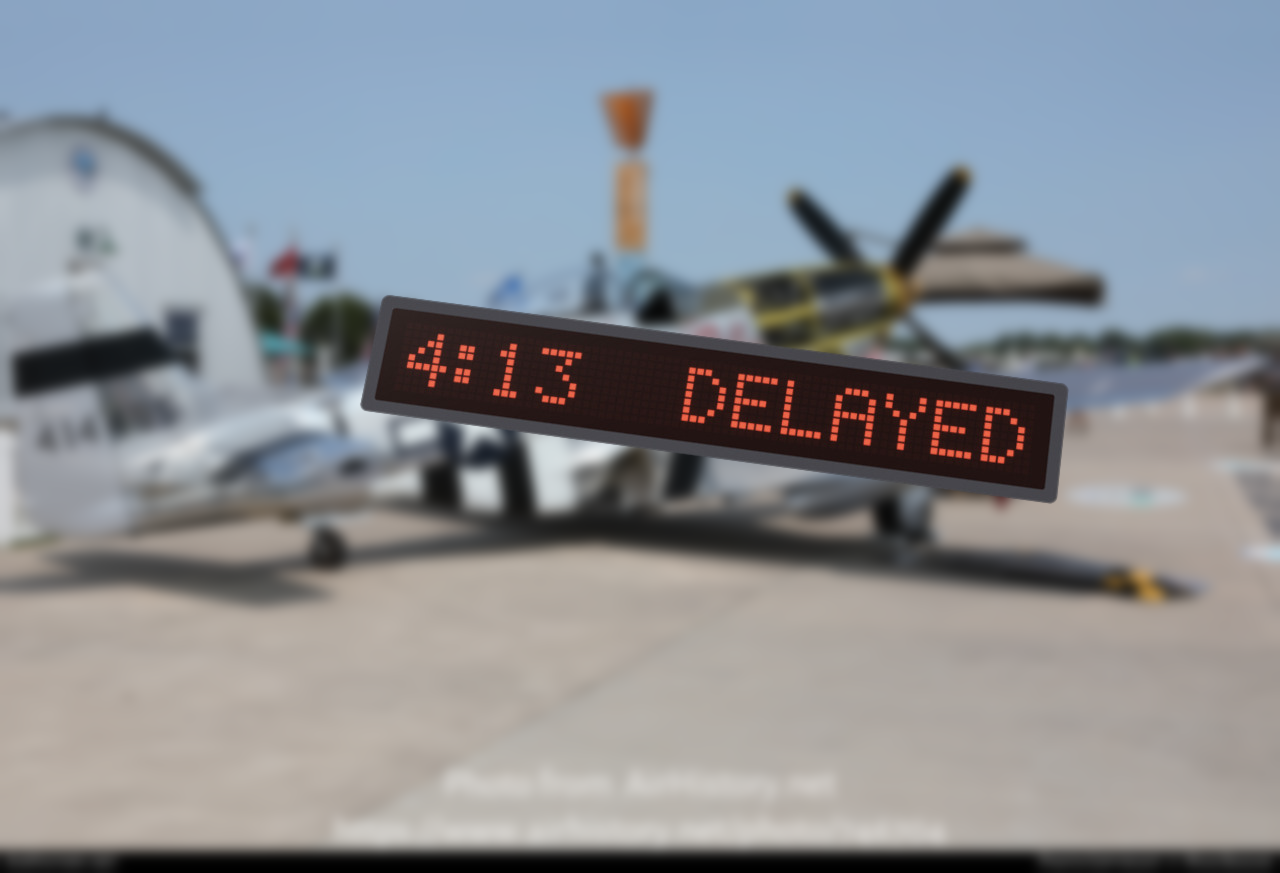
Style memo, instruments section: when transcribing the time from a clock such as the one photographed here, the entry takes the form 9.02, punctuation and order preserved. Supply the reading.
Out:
4.13
